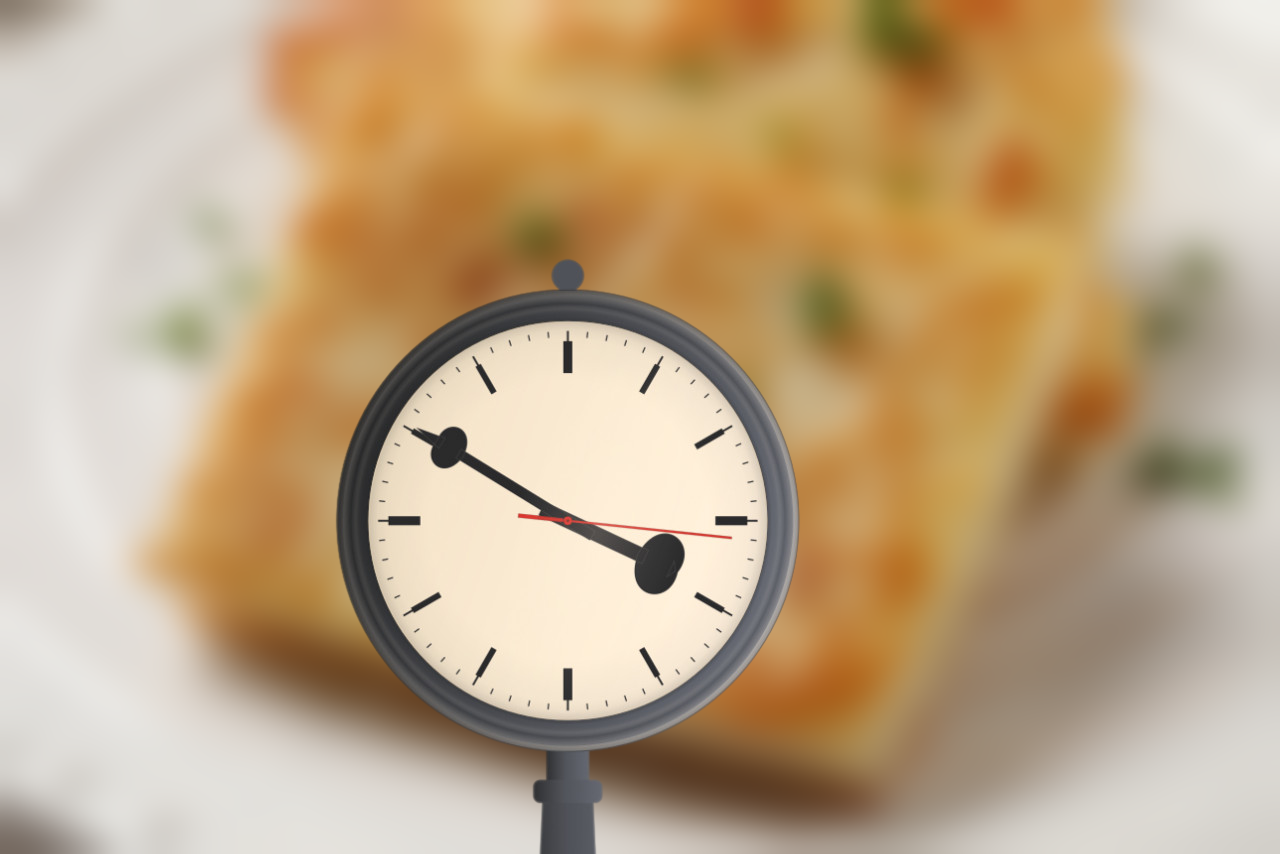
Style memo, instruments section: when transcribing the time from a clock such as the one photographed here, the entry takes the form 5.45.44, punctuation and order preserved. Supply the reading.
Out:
3.50.16
